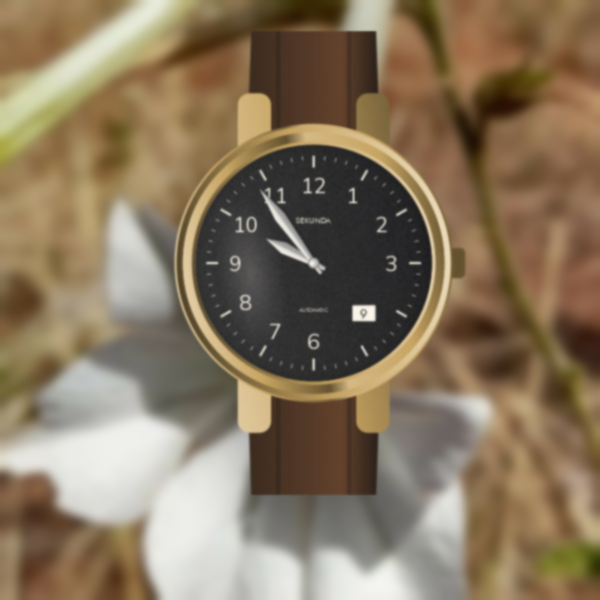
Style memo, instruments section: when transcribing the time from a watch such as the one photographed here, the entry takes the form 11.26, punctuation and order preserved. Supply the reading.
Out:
9.54
